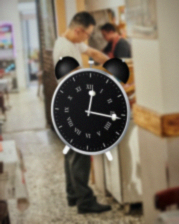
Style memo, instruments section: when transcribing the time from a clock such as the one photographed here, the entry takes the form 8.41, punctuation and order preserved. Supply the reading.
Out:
12.16
